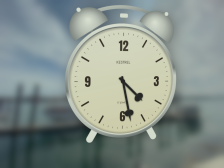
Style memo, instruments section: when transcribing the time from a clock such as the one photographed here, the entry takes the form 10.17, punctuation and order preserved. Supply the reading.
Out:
4.28
